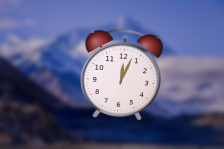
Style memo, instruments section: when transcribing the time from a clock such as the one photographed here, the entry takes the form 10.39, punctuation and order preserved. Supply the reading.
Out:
12.03
